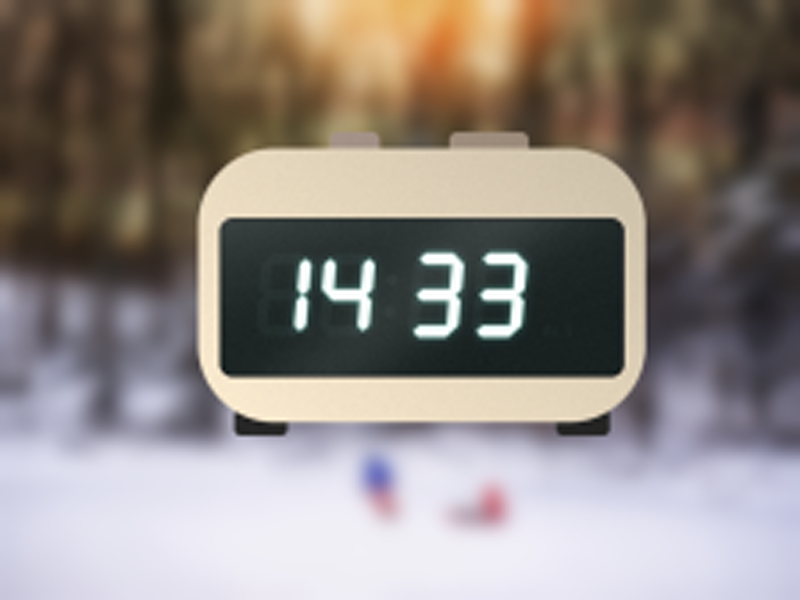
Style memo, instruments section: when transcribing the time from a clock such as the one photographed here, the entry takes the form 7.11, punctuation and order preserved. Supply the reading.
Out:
14.33
